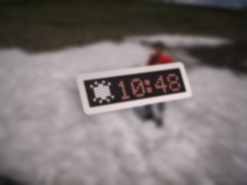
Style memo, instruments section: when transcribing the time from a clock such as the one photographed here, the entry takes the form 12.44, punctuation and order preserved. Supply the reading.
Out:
10.48
